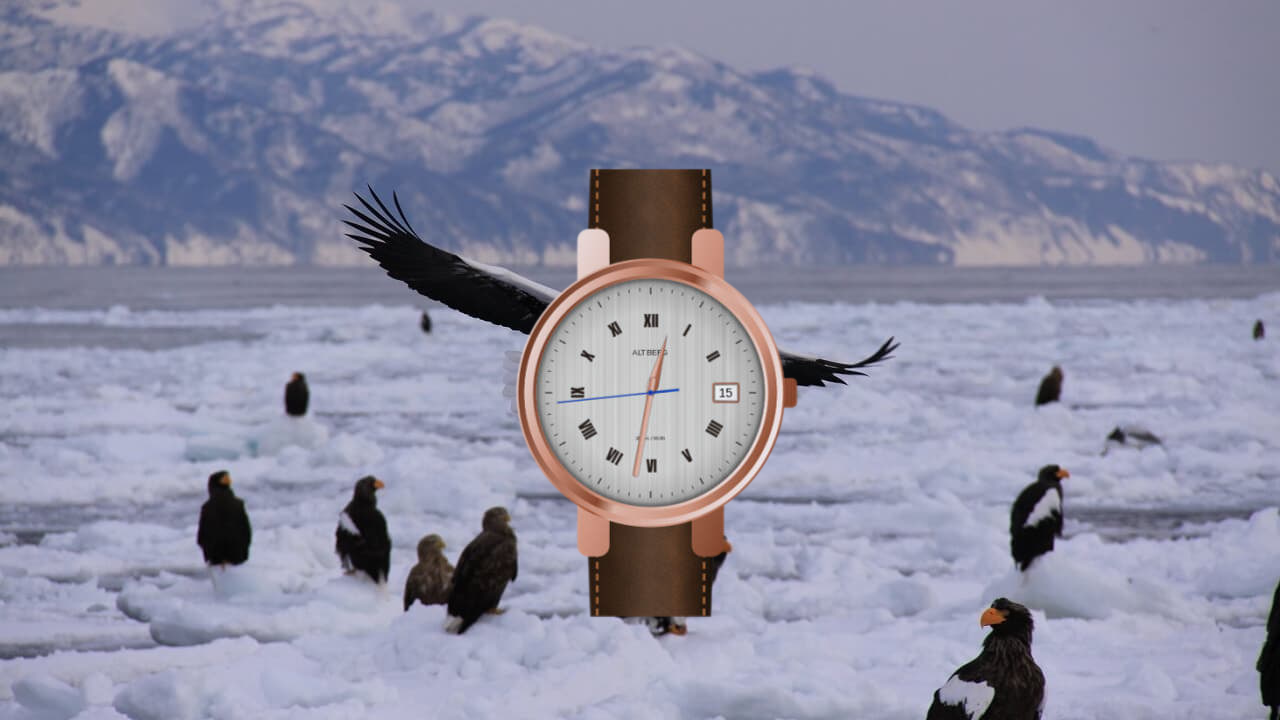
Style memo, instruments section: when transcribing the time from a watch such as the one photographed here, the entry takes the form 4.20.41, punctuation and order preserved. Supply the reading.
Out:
12.31.44
